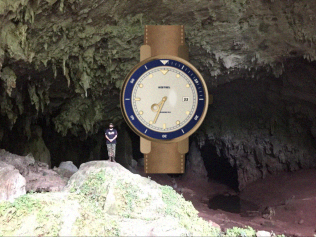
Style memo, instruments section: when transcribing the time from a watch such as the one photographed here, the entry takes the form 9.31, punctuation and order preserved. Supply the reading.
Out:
7.34
